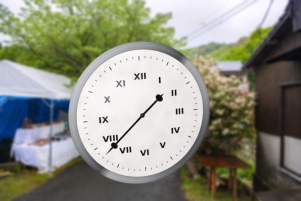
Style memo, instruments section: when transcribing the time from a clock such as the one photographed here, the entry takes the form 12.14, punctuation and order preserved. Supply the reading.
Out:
1.38
